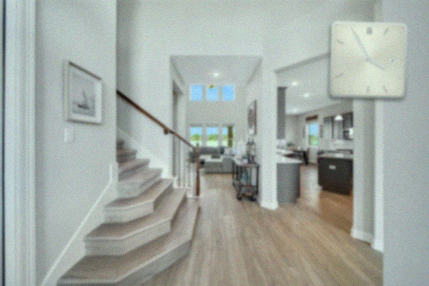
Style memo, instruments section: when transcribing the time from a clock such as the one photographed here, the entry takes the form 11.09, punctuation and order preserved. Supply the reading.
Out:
3.55
